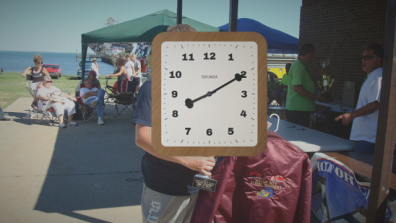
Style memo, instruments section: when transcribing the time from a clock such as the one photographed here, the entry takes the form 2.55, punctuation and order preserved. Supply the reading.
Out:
8.10
